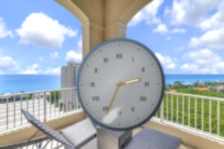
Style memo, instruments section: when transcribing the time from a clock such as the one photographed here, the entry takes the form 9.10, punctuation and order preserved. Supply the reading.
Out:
2.34
